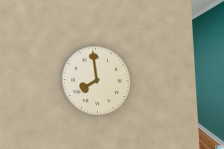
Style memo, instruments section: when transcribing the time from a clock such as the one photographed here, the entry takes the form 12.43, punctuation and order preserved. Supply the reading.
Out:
7.59
